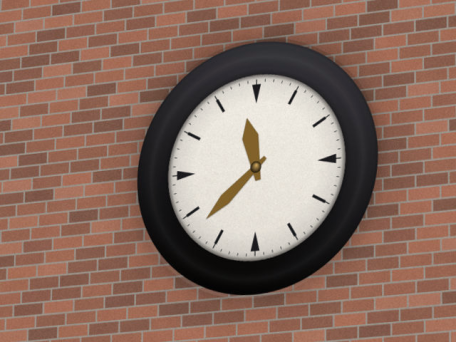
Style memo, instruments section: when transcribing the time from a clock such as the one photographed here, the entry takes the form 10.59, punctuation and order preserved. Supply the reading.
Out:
11.38
